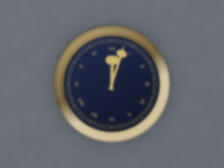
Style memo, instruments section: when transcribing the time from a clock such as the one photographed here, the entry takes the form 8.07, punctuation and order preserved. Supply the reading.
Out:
12.03
